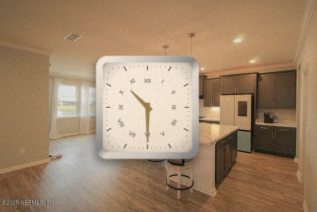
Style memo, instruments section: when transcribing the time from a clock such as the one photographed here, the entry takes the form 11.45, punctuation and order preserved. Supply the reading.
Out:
10.30
